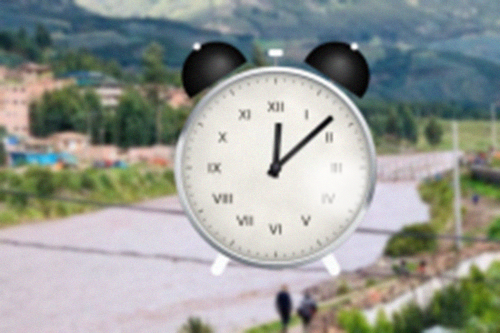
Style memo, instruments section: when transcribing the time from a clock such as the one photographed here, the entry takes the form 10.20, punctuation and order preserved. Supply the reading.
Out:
12.08
